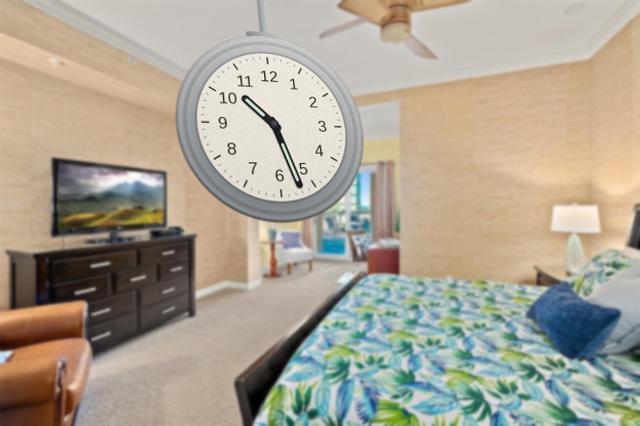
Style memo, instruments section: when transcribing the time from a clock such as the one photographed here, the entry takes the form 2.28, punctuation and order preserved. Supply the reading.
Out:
10.27
